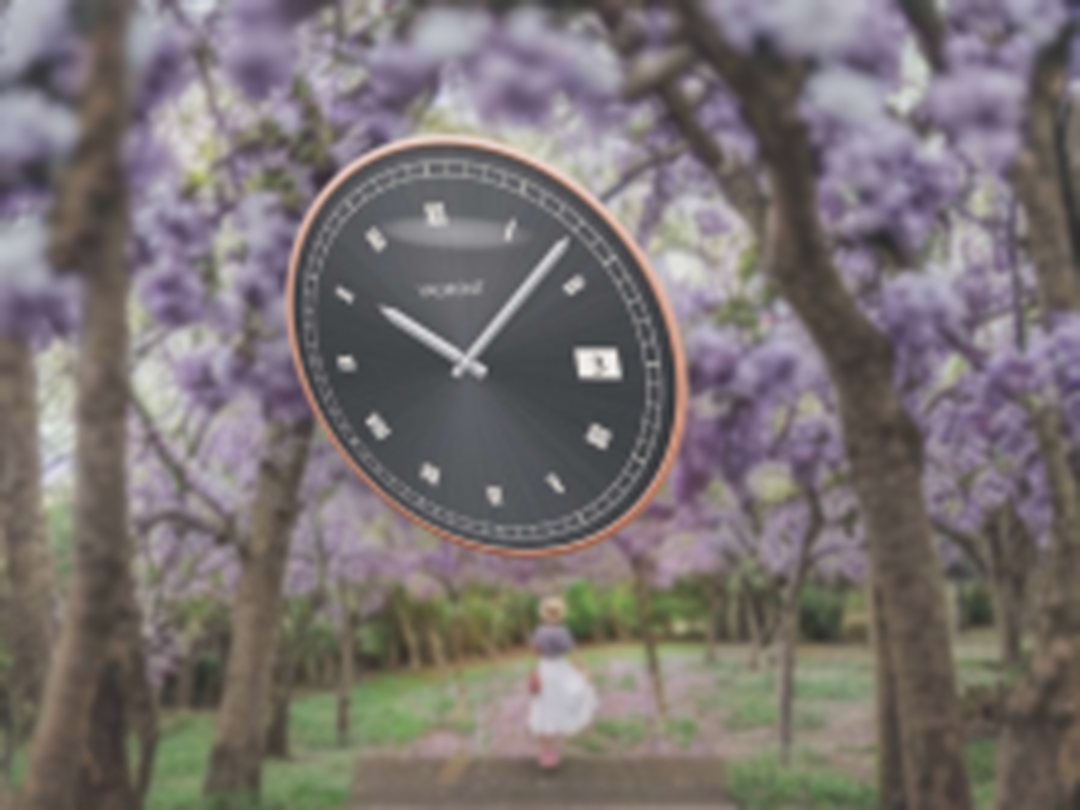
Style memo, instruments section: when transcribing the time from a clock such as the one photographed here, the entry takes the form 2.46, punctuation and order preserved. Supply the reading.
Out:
10.08
